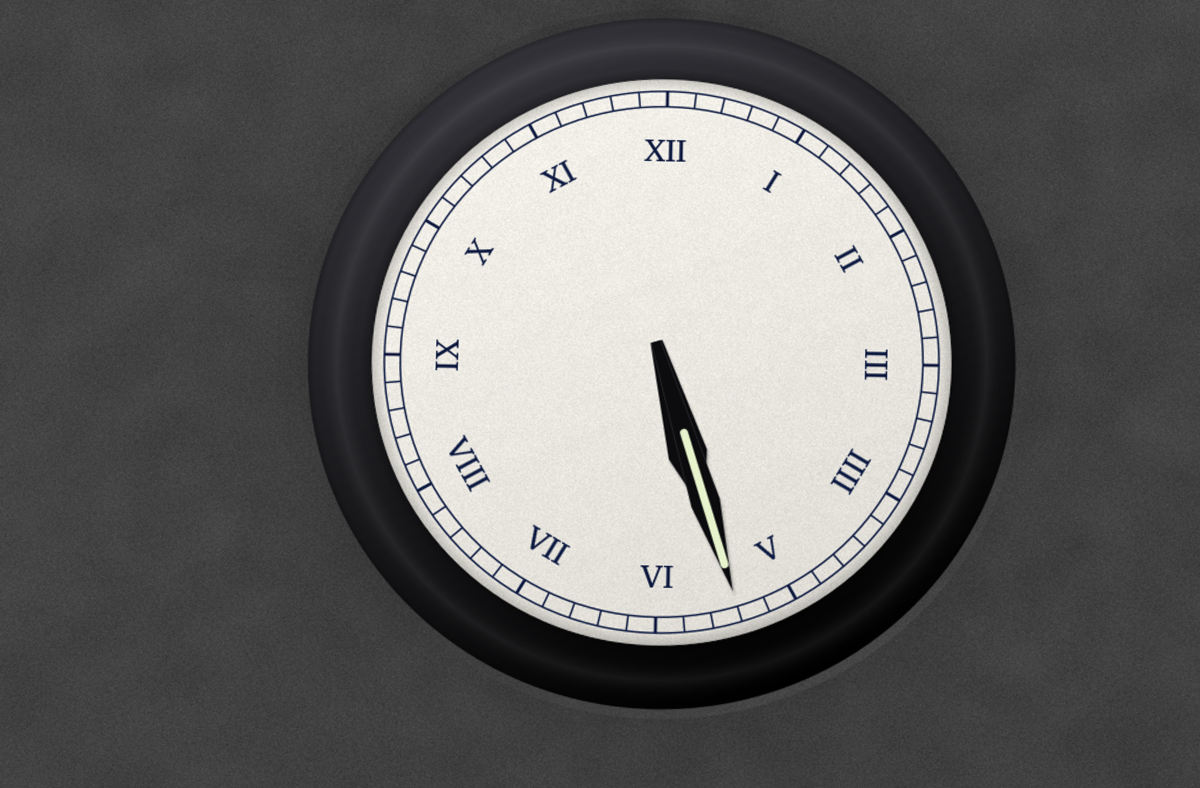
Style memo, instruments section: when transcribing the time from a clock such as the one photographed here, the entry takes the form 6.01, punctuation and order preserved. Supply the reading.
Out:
5.27
